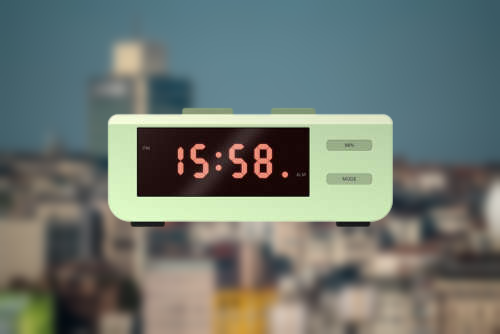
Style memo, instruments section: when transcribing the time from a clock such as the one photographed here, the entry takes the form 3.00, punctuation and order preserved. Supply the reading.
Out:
15.58
